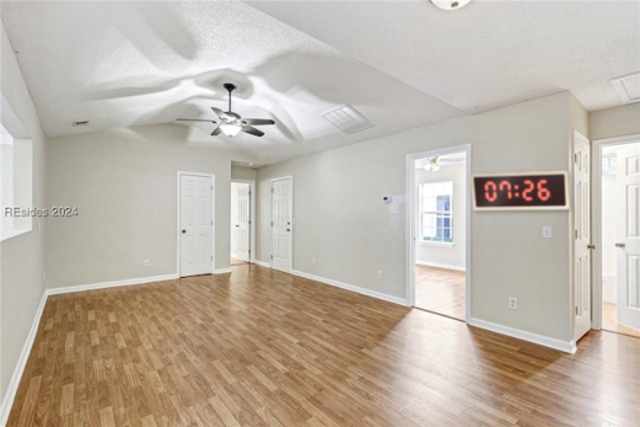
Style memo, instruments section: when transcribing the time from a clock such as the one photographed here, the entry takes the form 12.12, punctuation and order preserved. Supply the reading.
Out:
7.26
